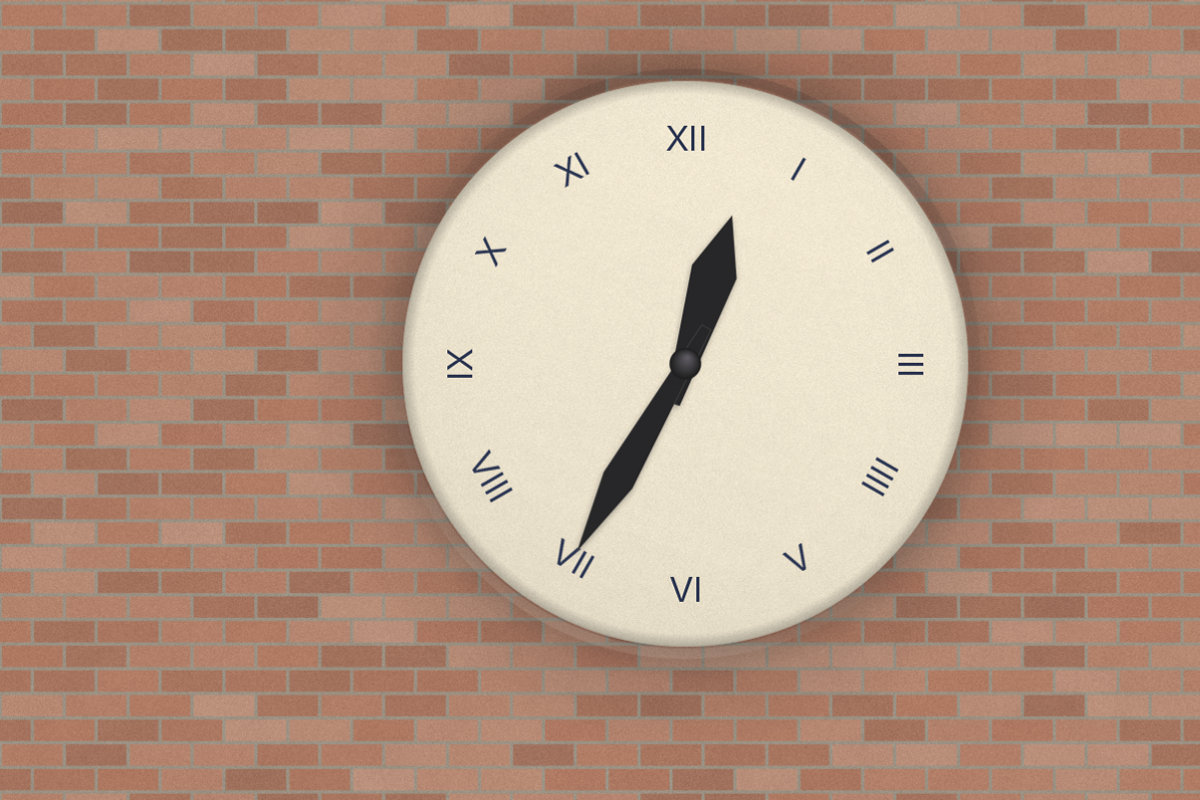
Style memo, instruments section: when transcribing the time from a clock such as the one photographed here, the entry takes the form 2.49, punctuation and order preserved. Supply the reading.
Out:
12.35
